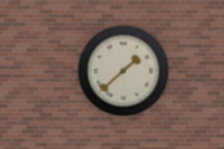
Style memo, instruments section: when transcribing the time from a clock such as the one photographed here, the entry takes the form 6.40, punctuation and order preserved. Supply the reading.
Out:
1.38
